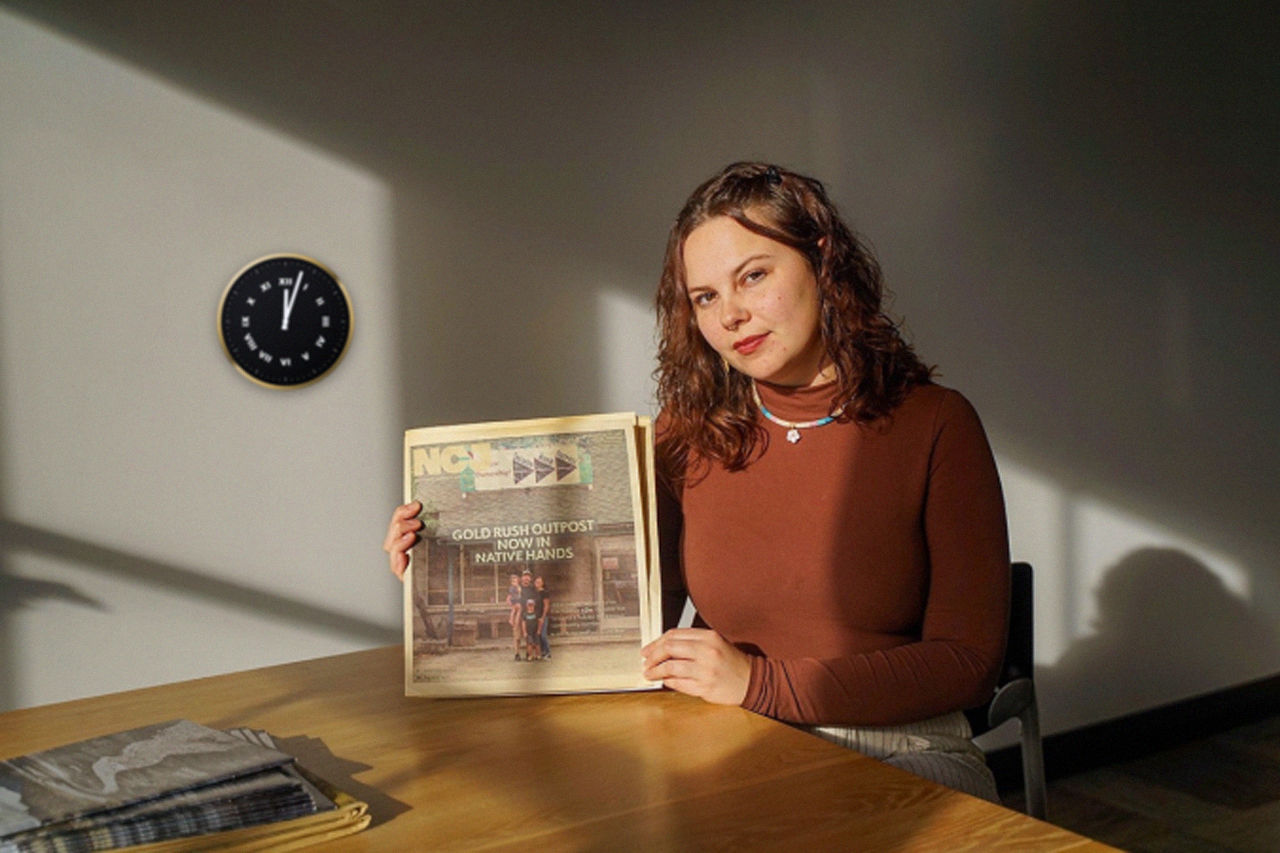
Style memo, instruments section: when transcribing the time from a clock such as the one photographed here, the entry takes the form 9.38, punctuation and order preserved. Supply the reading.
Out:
12.03
